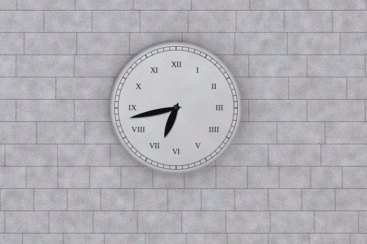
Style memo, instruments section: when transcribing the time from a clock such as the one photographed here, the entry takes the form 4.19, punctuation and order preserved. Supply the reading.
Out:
6.43
